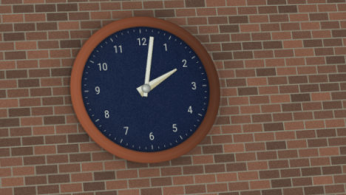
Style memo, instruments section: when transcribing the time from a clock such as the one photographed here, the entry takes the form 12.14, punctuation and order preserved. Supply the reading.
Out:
2.02
